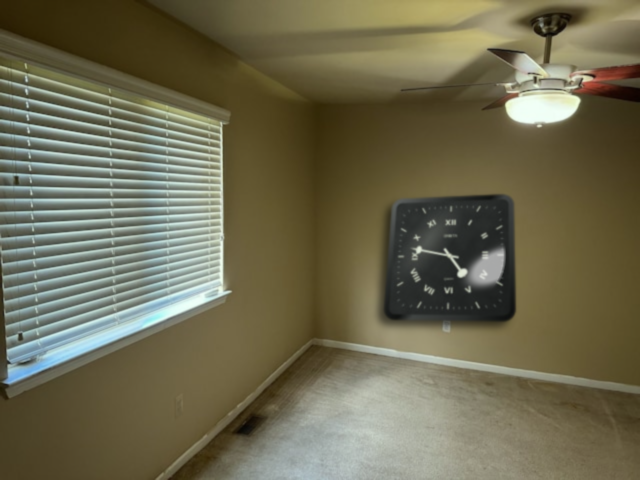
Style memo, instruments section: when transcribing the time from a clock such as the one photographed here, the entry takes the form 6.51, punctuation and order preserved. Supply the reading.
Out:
4.47
